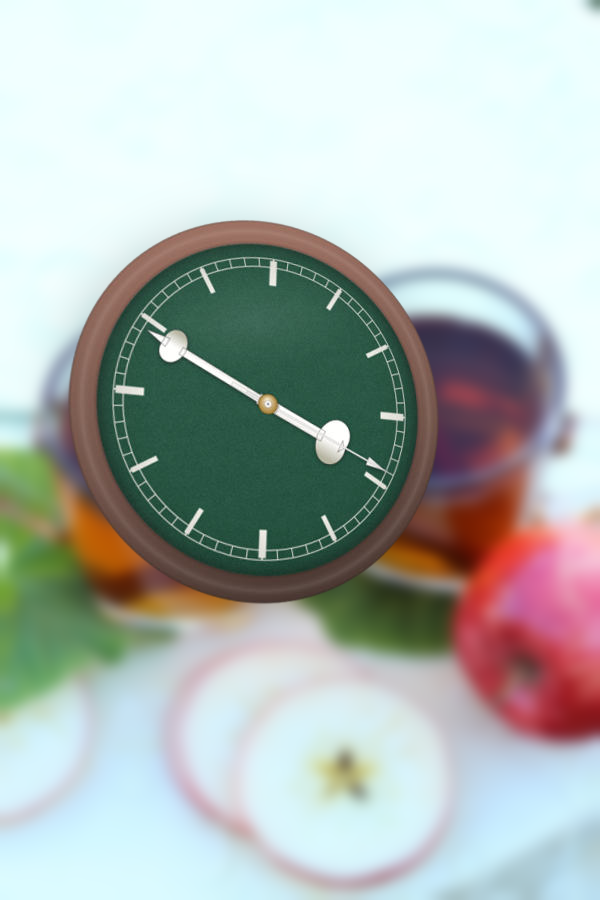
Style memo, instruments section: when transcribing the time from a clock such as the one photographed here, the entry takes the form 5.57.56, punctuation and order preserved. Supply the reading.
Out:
3.49.19
